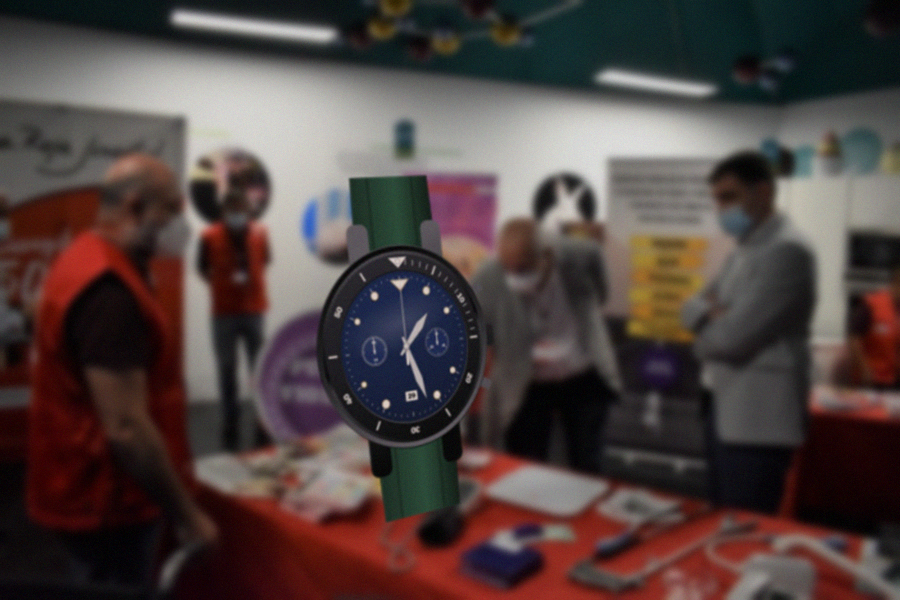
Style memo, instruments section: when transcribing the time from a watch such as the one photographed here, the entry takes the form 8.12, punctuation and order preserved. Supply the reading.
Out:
1.27
